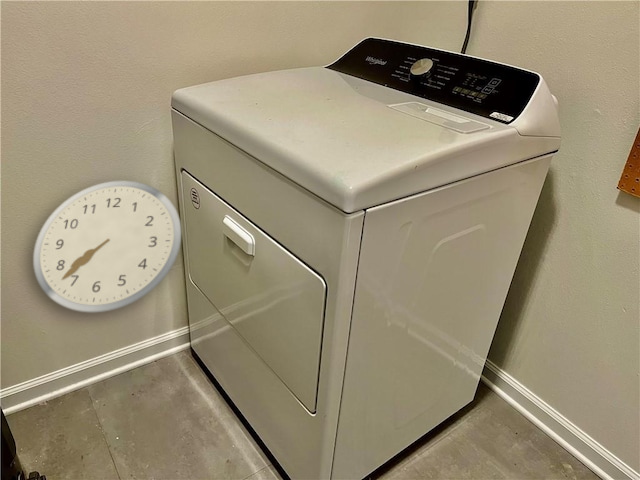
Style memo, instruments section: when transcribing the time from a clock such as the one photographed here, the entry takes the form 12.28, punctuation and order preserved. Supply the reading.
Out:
7.37
